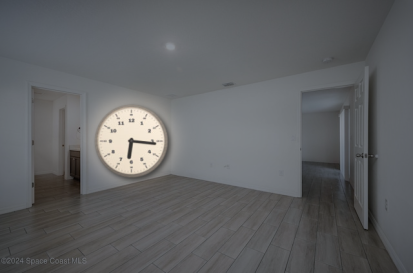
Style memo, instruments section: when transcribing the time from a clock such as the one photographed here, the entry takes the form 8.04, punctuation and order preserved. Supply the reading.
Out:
6.16
